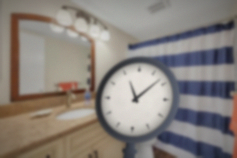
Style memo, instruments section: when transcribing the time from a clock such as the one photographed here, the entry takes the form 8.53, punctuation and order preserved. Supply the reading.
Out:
11.08
